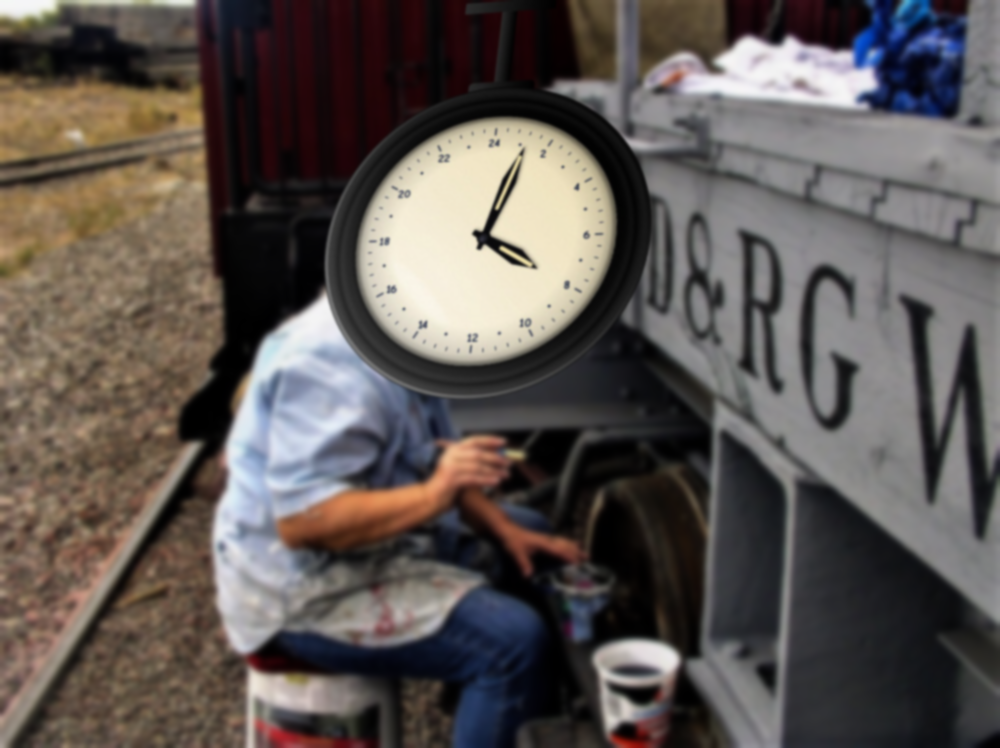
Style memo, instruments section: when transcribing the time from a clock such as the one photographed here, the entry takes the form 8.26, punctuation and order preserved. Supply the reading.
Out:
8.03
